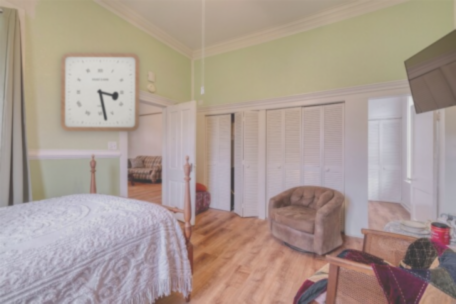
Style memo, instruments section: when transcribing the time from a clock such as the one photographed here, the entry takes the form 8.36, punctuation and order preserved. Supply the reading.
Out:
3.28
